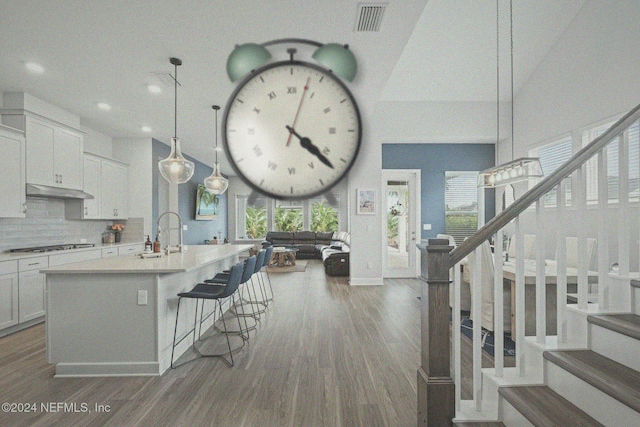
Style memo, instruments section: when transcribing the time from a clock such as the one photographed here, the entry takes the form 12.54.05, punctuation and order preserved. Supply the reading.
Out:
4.22.03
